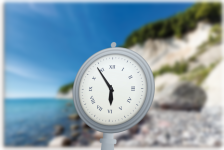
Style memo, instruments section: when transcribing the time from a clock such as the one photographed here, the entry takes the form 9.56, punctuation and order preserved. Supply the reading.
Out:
5.54
